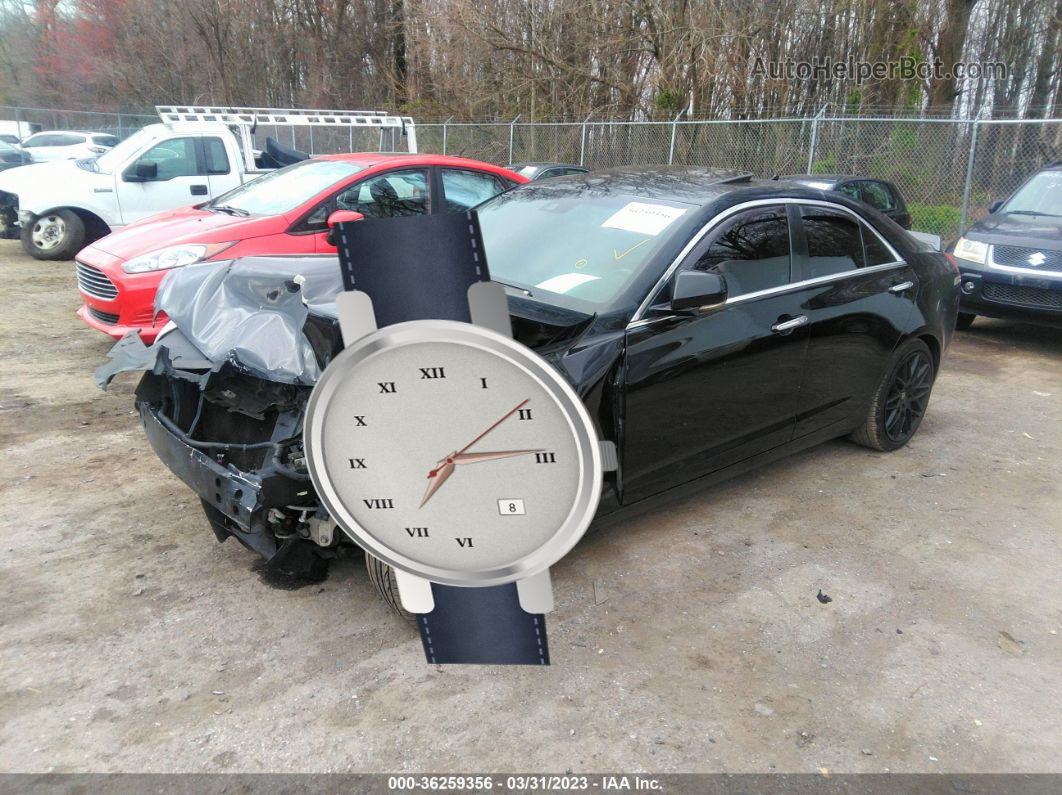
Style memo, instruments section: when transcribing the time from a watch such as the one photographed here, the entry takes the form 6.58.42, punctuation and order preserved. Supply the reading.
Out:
7.14.09
